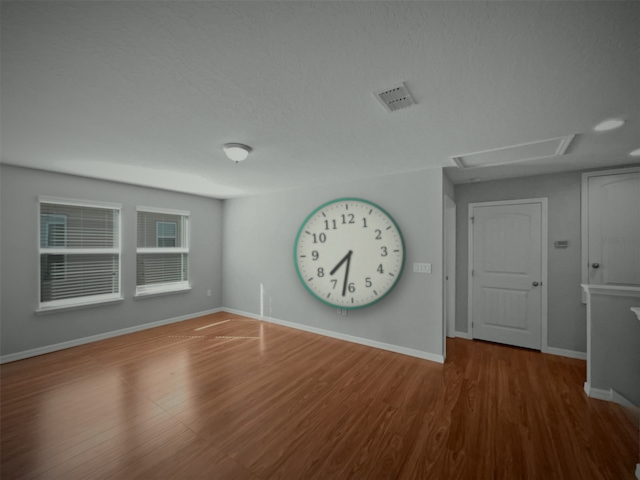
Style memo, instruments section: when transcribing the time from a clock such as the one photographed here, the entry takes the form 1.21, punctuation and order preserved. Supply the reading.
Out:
7.32
